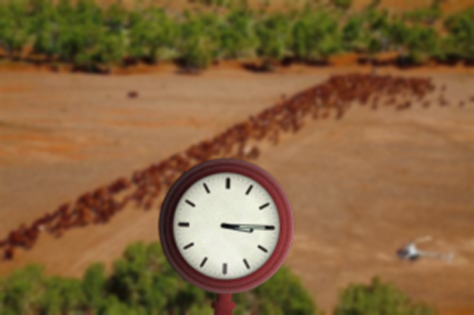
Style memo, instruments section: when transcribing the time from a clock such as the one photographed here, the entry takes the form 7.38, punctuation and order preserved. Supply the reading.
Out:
3.15
